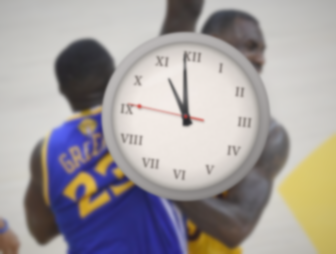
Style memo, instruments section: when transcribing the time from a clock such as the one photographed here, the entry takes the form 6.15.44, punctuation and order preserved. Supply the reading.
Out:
10.58.46
